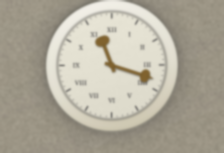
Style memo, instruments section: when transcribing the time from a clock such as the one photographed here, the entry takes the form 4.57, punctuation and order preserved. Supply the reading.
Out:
11.18
